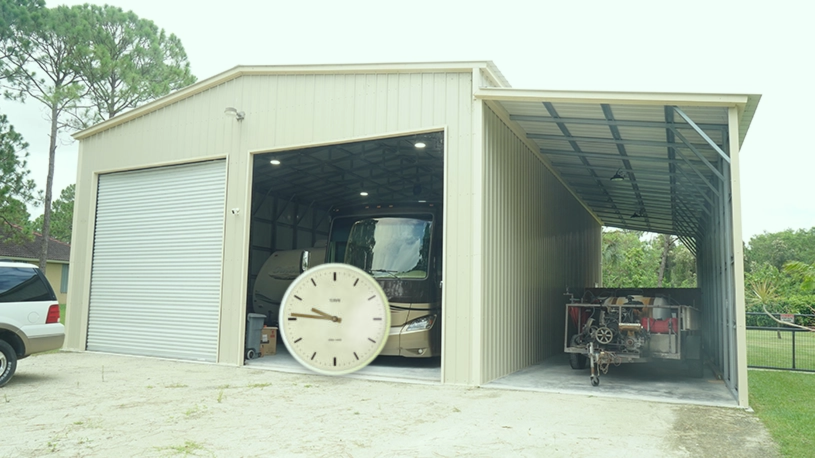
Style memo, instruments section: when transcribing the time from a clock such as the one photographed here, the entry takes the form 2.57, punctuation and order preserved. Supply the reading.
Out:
9.46
